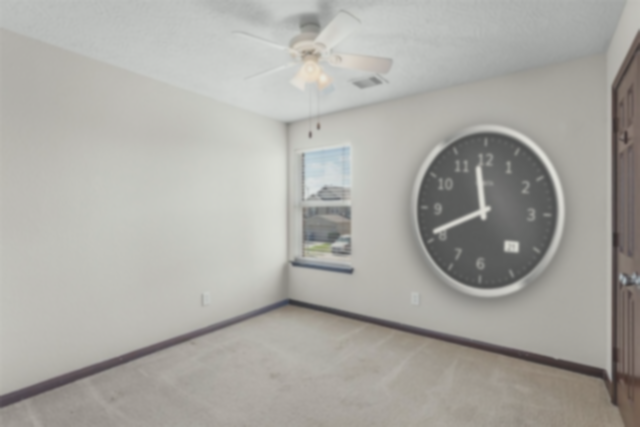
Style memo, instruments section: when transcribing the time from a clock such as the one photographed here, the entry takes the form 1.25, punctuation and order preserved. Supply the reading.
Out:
11.41
